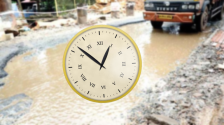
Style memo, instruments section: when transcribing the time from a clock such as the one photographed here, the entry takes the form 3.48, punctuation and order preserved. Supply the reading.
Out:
12.52
